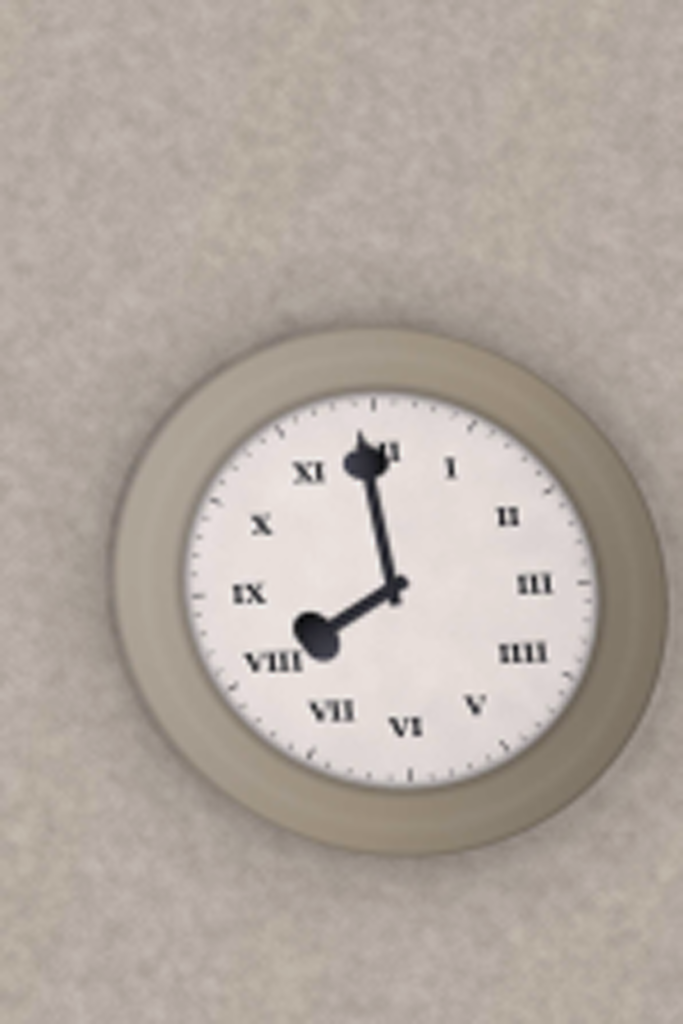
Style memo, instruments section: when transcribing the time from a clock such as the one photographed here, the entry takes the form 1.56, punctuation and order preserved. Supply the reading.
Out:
7.59
